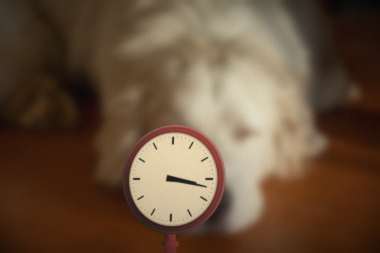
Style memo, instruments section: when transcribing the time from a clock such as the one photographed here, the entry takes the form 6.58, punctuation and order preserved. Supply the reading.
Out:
3.17
